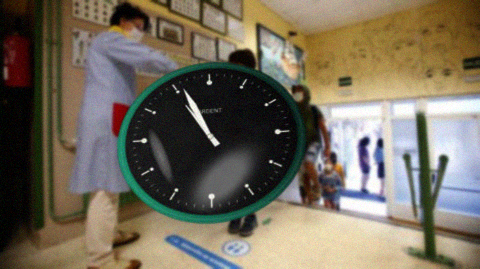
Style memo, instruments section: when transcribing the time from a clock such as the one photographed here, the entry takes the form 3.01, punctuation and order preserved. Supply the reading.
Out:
10.56
